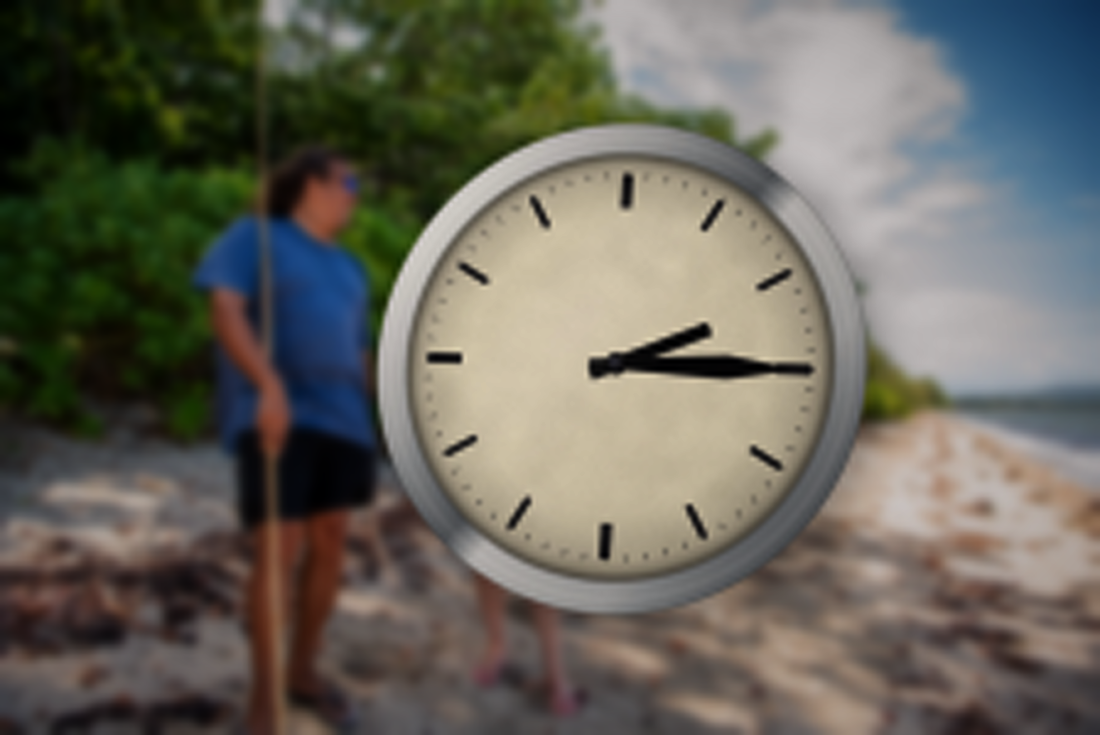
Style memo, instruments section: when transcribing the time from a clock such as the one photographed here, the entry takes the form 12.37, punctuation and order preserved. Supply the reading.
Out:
2.15
